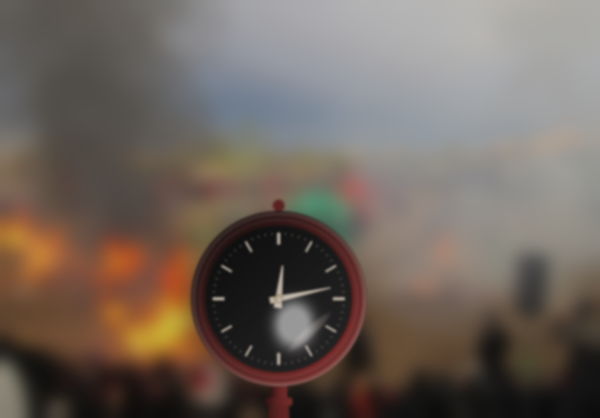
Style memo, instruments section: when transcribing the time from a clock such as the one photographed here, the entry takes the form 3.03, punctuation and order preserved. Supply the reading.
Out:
12.13
